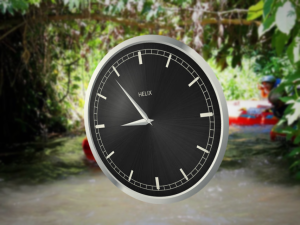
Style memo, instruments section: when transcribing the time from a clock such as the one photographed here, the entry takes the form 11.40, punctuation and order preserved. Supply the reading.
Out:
8.54
